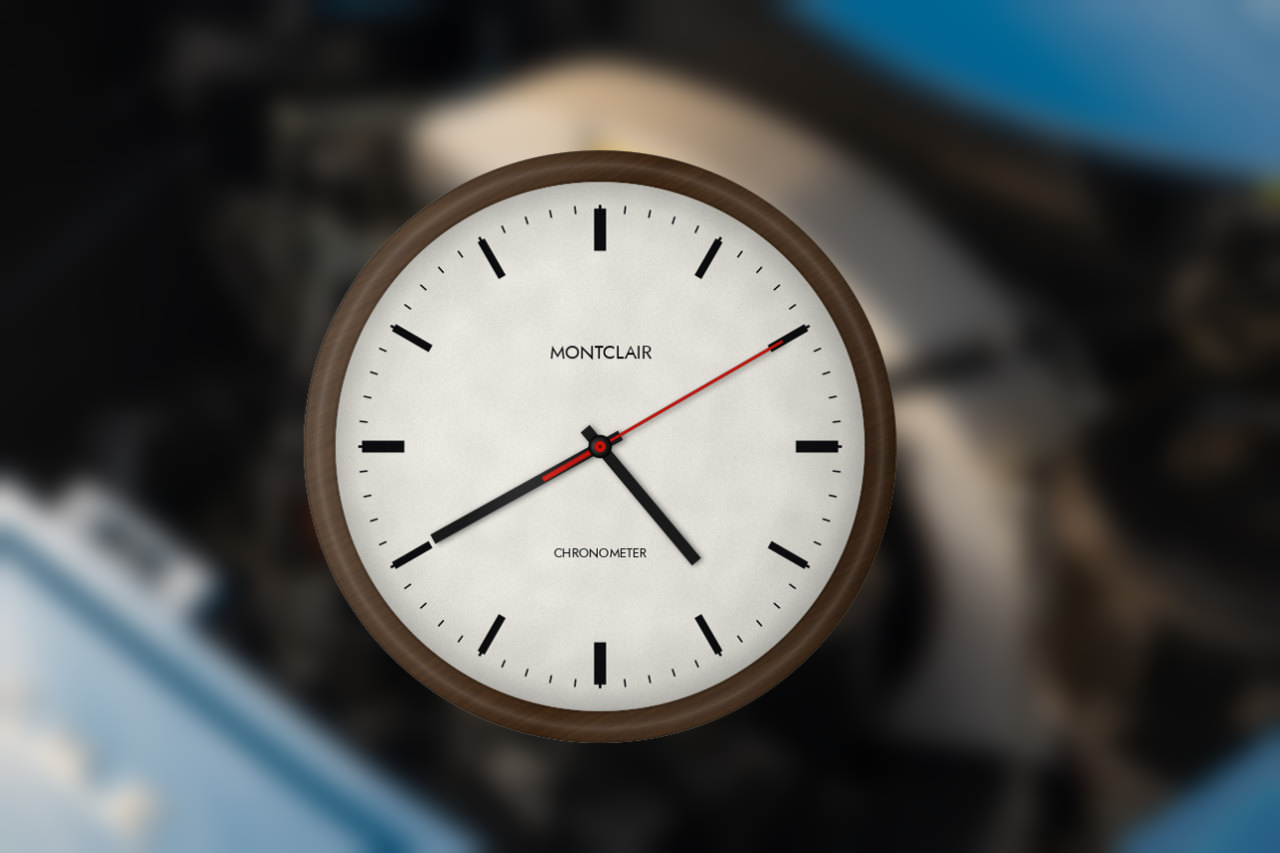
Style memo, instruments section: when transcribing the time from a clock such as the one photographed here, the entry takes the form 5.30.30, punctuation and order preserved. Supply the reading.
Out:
4.40.10
